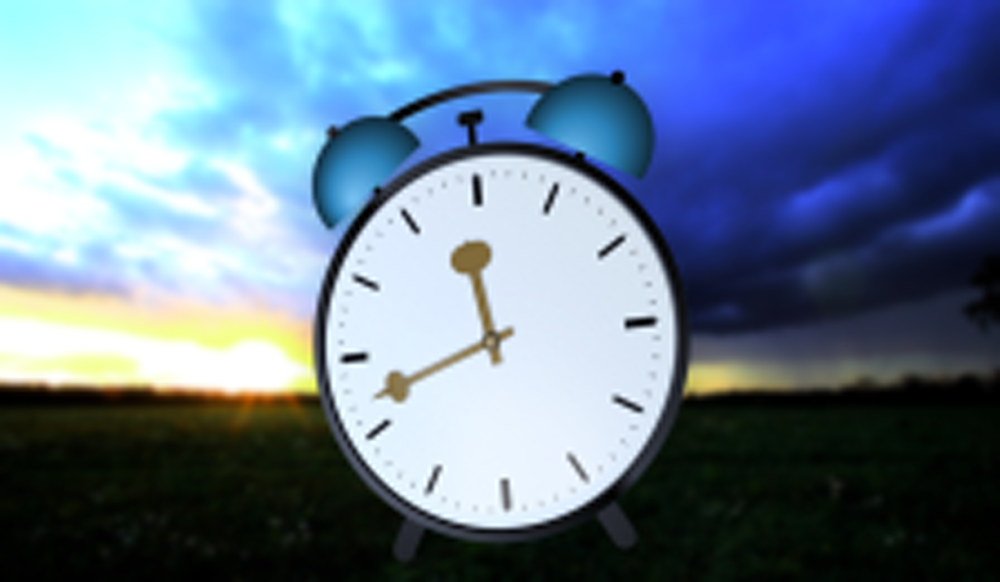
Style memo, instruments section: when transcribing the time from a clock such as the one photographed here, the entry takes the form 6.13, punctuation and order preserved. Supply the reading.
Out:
11.42
